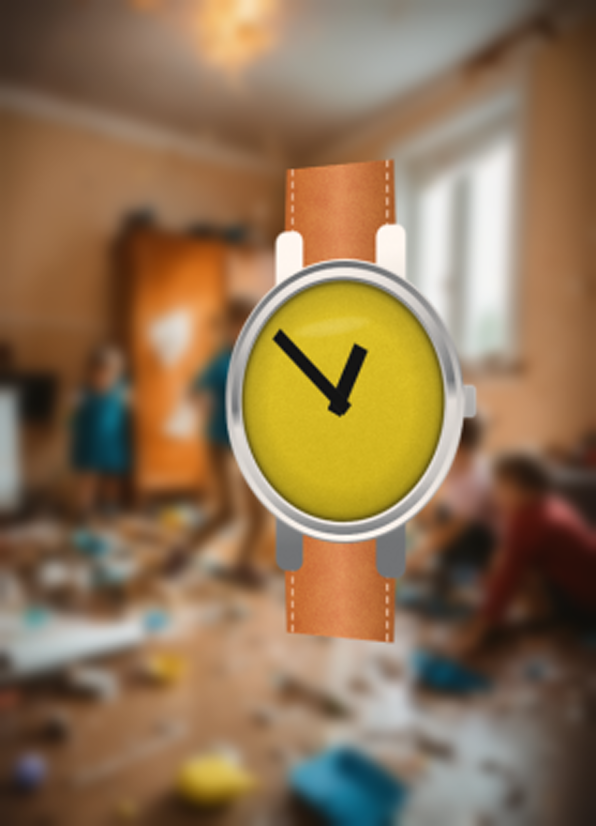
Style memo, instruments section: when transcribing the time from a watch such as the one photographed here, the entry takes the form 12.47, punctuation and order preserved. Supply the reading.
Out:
12.52
